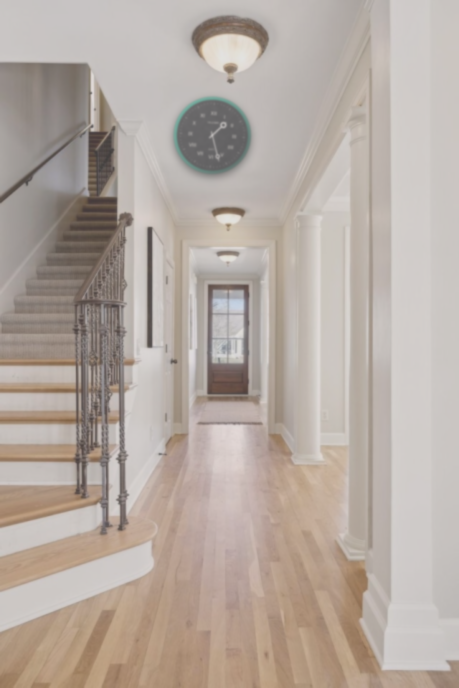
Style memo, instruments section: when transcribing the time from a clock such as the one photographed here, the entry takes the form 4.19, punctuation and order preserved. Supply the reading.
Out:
1.27
